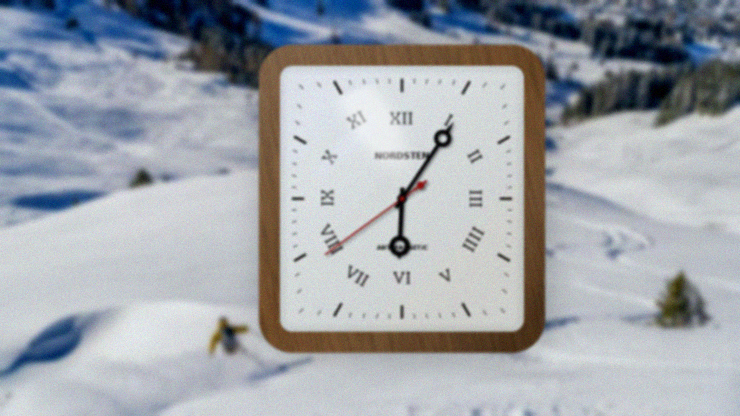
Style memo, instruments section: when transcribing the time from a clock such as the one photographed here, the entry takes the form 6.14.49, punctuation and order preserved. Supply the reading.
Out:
6.05.39
